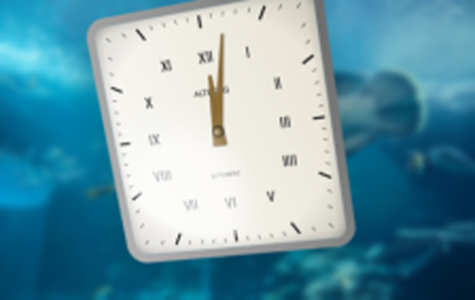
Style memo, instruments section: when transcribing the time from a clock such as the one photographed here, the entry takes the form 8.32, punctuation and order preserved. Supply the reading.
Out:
12.02
